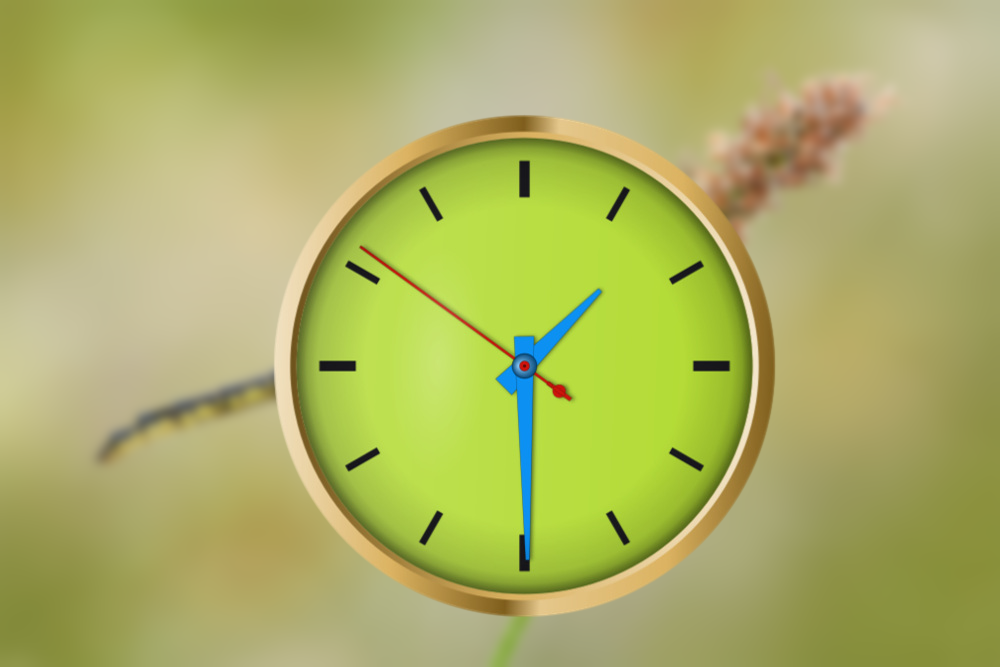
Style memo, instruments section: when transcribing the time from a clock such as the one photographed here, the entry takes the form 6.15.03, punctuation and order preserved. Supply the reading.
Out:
1.29.51
